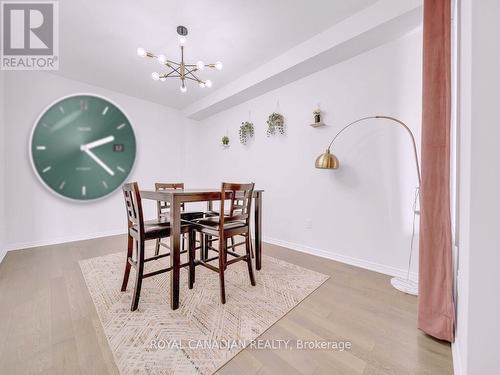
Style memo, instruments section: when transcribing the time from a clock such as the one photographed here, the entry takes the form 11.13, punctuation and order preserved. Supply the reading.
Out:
2.22
